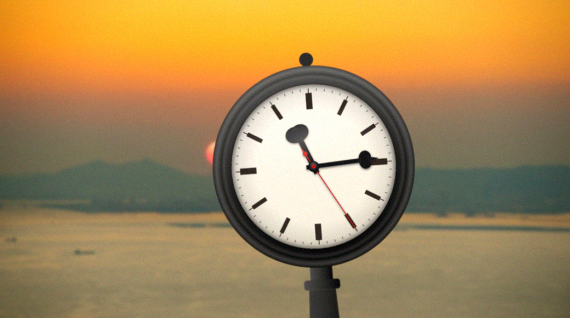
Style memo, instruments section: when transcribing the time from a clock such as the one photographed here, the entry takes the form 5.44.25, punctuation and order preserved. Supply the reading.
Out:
11.14.25
